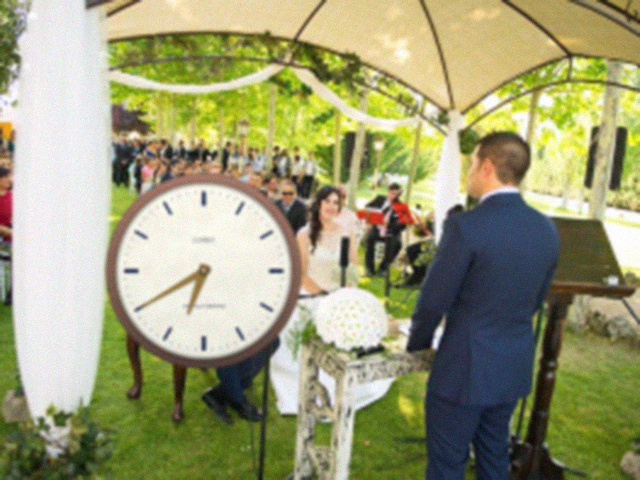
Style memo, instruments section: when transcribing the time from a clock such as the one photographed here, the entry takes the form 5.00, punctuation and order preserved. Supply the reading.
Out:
6.40
